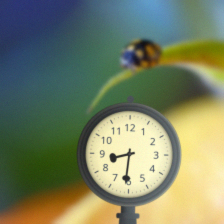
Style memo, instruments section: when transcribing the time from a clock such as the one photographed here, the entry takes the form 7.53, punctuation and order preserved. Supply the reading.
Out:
8.31
